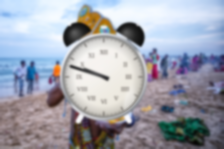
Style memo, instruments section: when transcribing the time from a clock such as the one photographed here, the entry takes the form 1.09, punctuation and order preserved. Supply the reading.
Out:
9.48
